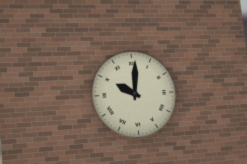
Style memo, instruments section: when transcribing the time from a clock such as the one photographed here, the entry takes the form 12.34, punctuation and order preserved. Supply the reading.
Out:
10.01
